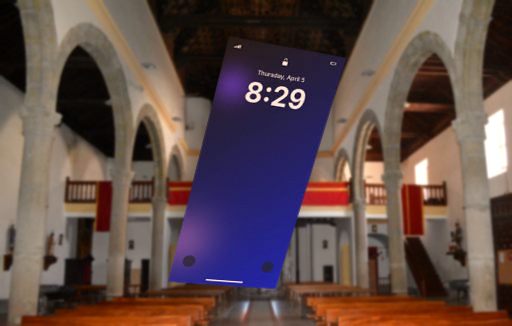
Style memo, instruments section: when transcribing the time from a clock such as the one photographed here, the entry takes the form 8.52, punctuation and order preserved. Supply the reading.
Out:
8.29
